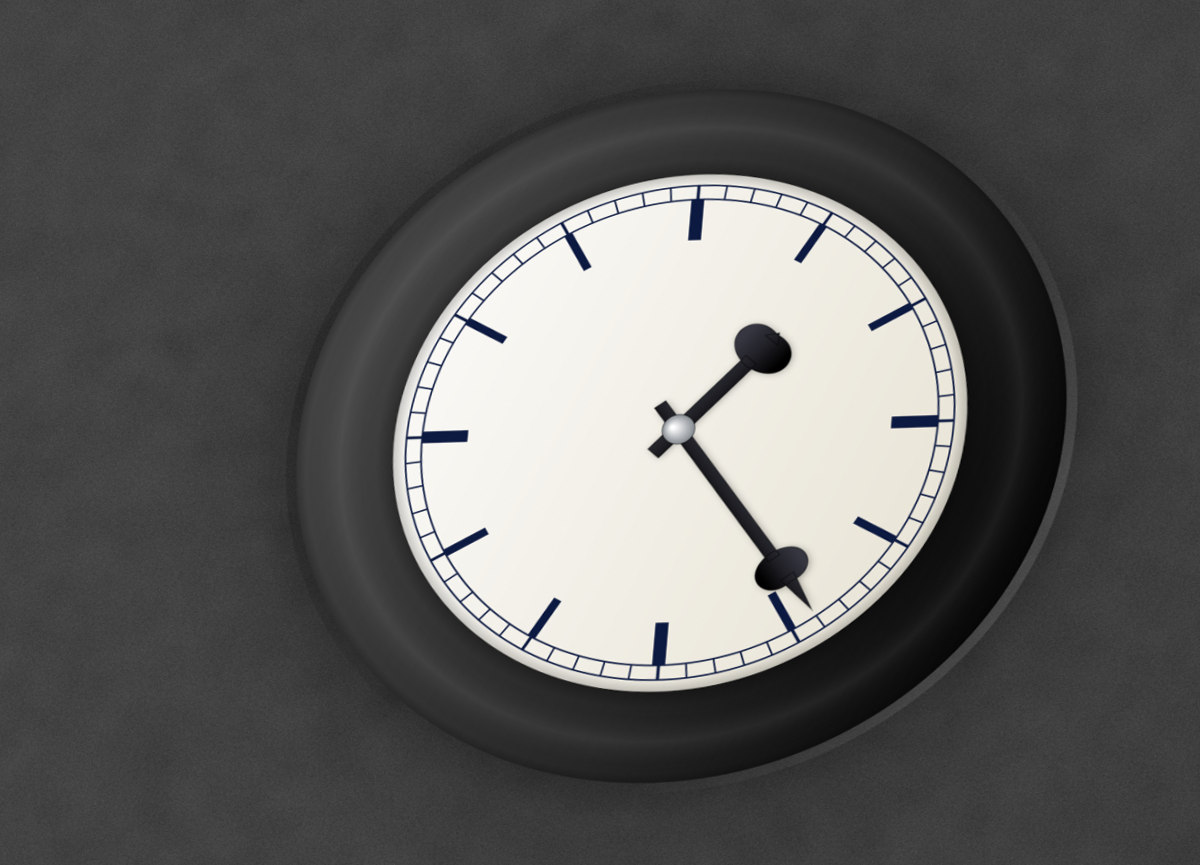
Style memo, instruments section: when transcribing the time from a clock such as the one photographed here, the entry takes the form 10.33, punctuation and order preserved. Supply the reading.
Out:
1.24
